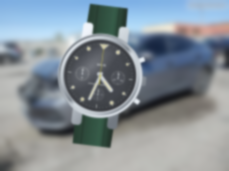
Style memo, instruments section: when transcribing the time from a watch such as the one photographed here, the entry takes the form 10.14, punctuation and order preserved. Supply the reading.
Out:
4.33
